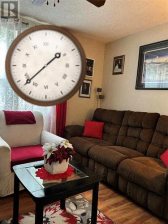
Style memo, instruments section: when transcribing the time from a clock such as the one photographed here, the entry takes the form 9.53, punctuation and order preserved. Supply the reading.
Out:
1.38
